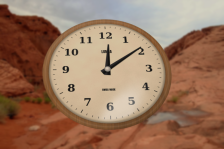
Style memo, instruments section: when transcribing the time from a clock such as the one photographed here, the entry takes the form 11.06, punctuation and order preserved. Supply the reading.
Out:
12.09
